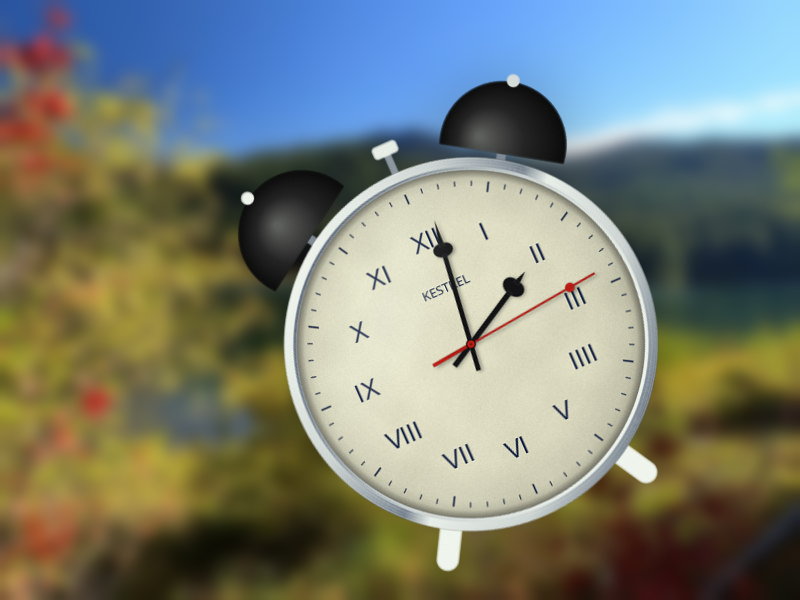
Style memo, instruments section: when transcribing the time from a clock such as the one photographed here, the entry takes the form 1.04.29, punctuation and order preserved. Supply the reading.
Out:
2.01.14
